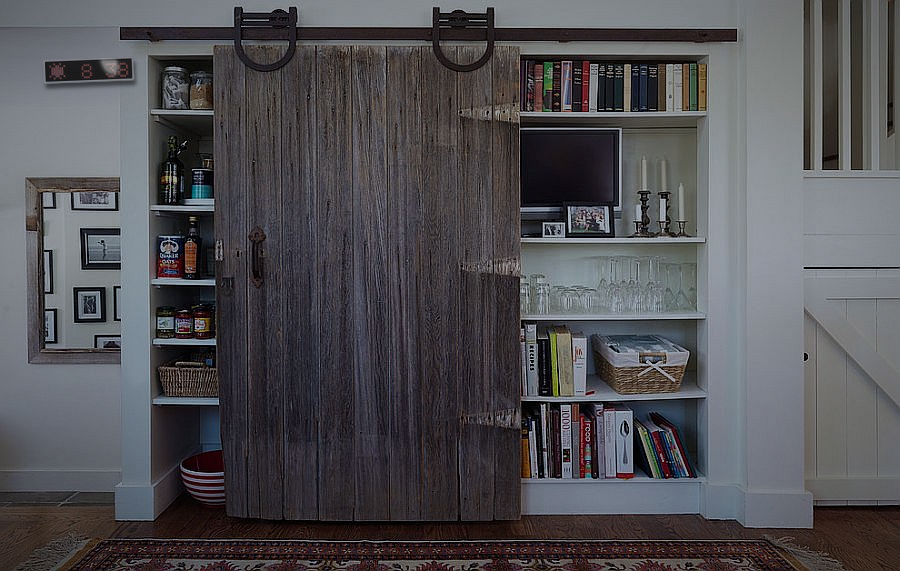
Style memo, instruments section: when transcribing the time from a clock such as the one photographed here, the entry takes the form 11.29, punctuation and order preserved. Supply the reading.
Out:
8.38
